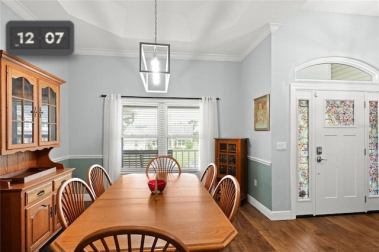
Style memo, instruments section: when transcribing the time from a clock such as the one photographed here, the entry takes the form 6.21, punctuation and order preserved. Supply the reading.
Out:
12.07
